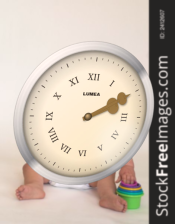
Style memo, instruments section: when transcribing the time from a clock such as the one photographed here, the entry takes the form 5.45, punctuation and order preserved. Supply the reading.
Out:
2.10
